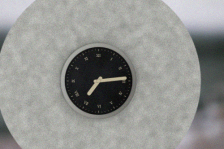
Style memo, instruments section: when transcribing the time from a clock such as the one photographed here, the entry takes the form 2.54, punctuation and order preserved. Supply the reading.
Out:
7.14
